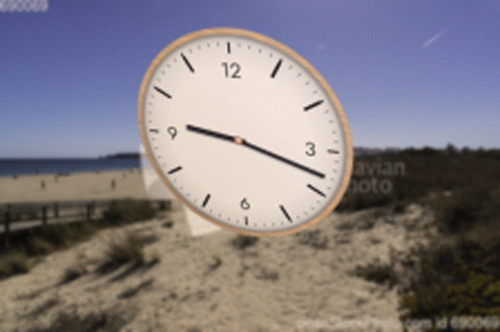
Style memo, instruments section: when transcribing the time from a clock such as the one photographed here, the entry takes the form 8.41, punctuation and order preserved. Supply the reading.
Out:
9.18
